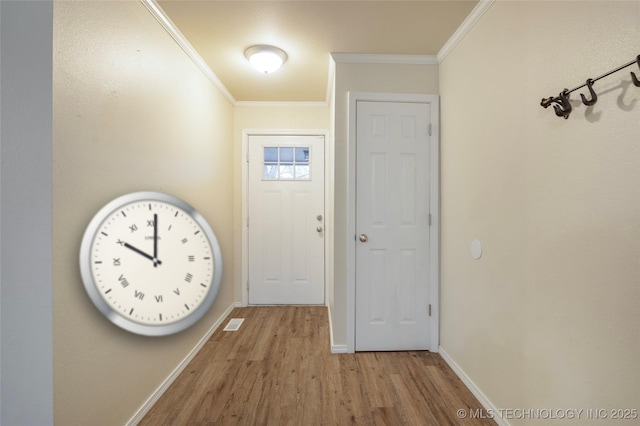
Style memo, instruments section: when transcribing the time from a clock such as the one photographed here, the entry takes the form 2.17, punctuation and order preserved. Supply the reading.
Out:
10.01
